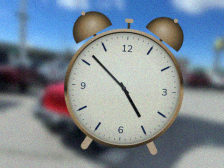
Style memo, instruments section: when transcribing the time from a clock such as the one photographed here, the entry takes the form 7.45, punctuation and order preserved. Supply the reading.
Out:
4.52
